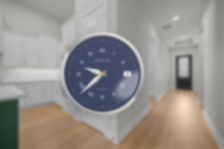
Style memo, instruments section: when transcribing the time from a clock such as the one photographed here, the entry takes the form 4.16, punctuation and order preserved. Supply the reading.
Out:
9.38
